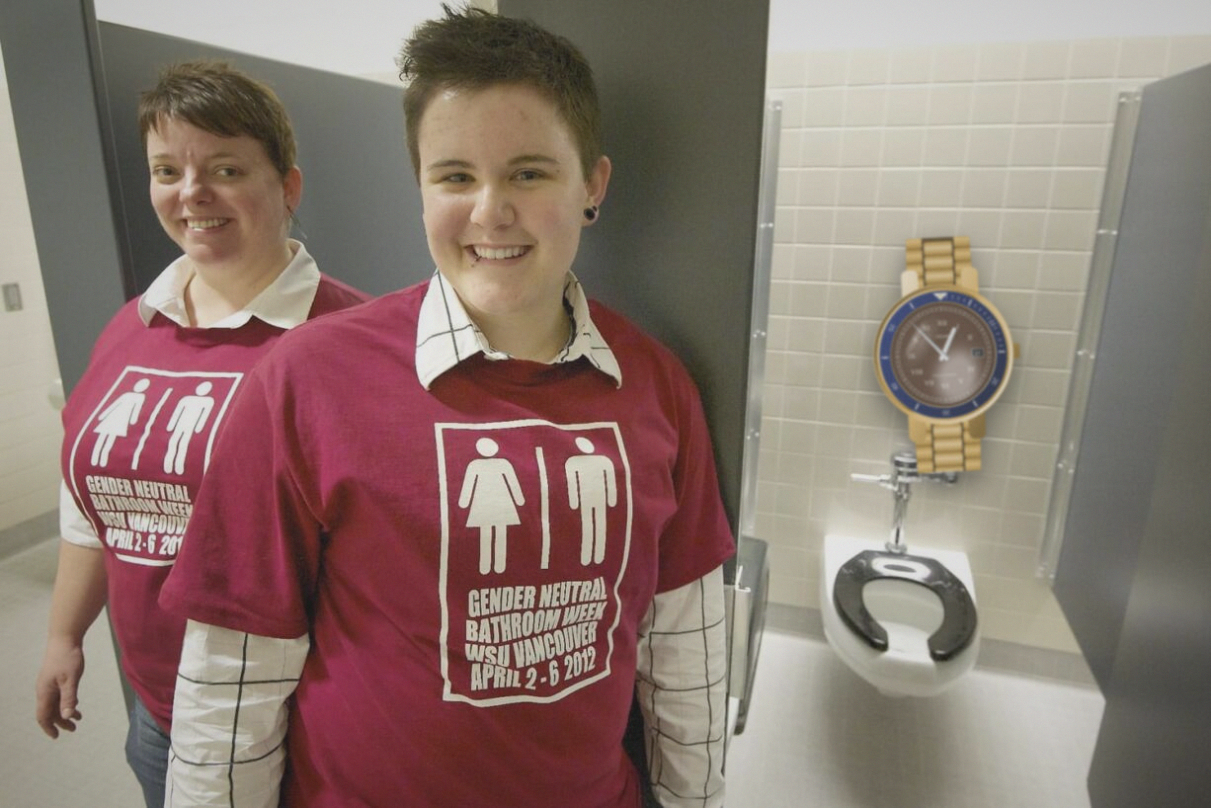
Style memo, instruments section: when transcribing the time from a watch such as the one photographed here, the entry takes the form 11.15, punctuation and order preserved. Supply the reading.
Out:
12.53
